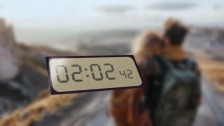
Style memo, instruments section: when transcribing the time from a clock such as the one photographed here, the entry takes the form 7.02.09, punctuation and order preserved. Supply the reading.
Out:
2.02.42
